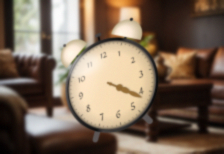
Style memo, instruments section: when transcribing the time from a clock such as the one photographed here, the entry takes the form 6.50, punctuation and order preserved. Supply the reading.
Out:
4.22
